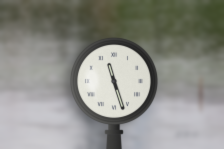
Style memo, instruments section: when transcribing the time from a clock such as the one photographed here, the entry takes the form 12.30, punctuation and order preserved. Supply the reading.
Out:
11.27
